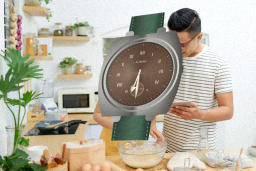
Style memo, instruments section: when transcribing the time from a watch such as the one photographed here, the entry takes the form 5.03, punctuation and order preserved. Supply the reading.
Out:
6.30
